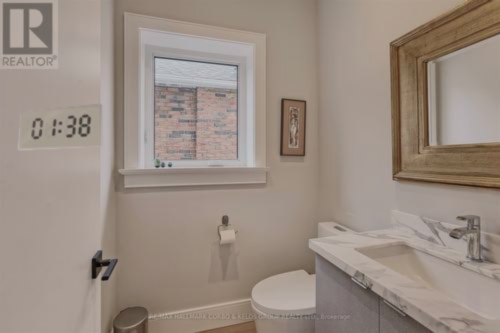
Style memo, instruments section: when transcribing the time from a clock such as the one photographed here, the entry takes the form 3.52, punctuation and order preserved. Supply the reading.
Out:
1.38
